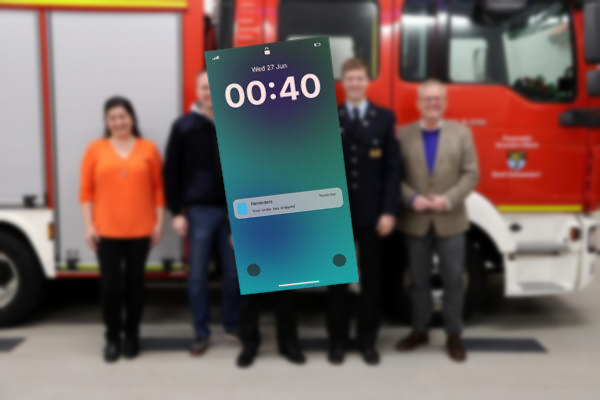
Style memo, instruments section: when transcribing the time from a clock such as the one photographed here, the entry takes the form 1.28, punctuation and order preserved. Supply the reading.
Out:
0.40
